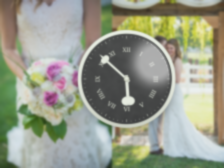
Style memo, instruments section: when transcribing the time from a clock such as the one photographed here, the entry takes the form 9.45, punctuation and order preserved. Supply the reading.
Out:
5.52
